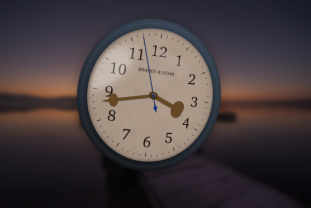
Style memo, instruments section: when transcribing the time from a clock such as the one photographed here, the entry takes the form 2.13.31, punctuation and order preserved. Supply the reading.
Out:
3.42.57
